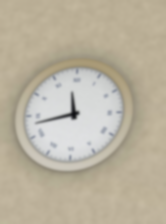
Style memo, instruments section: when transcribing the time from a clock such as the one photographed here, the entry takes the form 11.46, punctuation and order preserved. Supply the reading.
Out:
11.43
